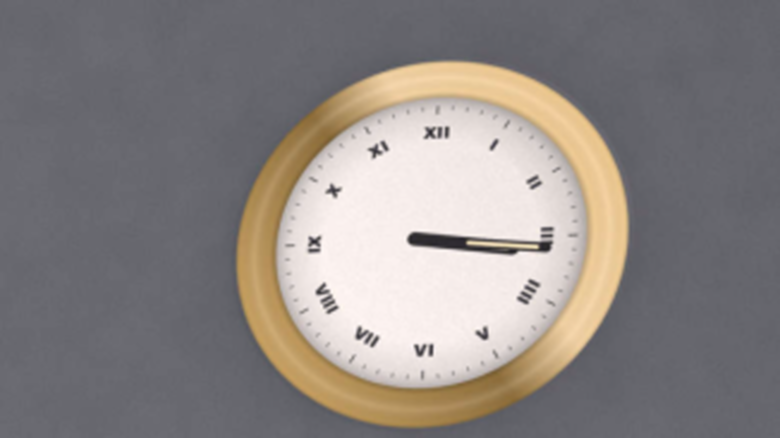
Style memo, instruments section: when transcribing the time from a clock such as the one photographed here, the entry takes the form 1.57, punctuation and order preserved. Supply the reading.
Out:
3.16
